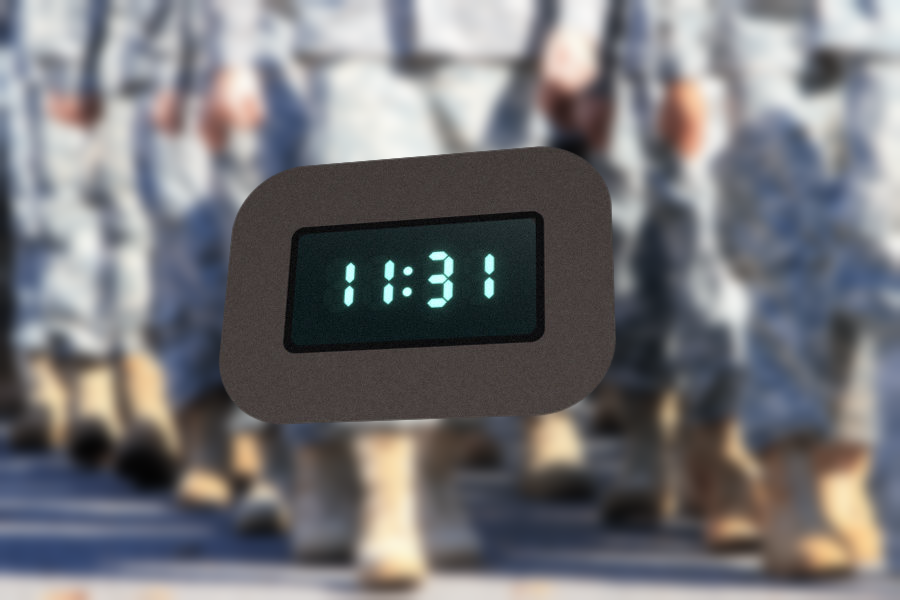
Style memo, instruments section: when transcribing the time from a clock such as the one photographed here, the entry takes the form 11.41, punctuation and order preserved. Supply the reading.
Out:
11.31
